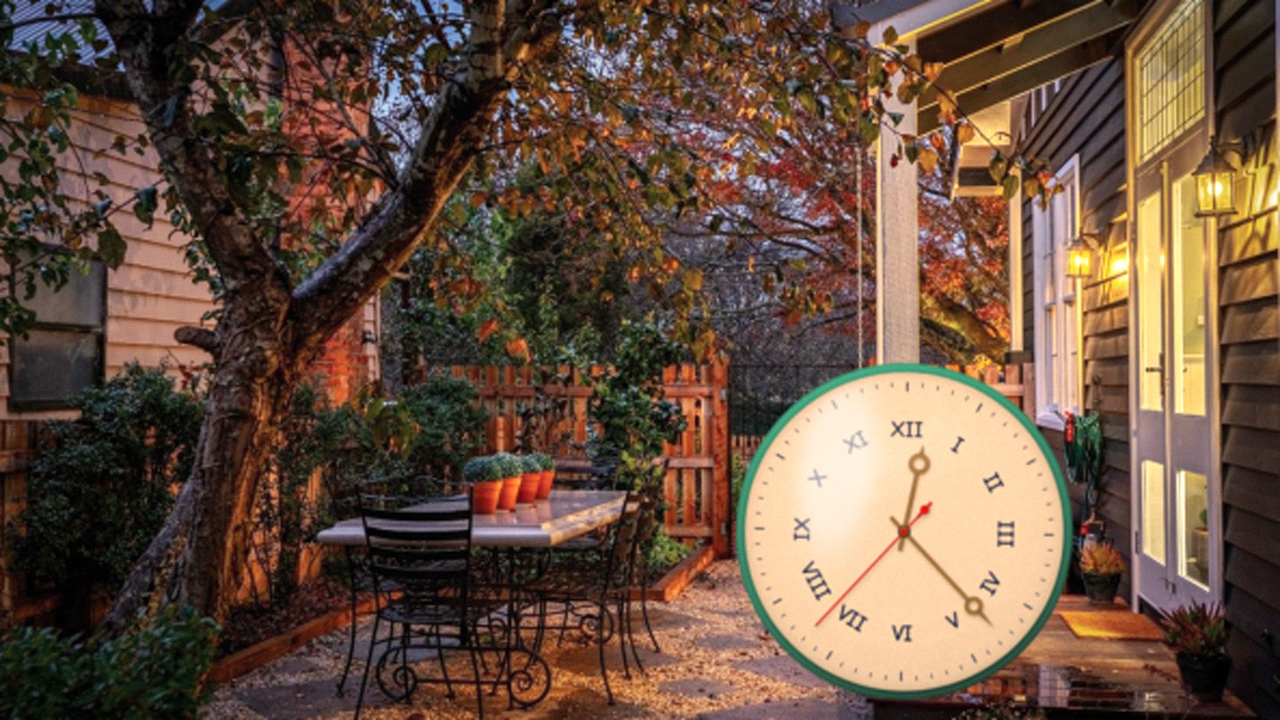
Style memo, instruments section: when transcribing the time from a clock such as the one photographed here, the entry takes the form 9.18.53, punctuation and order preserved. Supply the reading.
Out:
12.22.37
